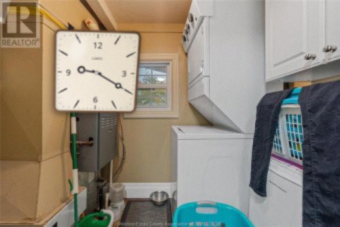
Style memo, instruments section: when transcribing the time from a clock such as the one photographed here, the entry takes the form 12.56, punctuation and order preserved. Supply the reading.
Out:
9.20
